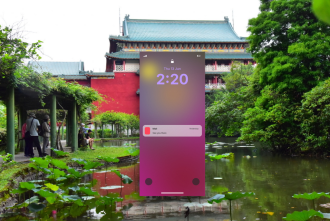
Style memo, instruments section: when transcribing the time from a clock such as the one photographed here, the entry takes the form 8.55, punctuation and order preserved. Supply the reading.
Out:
2.20
